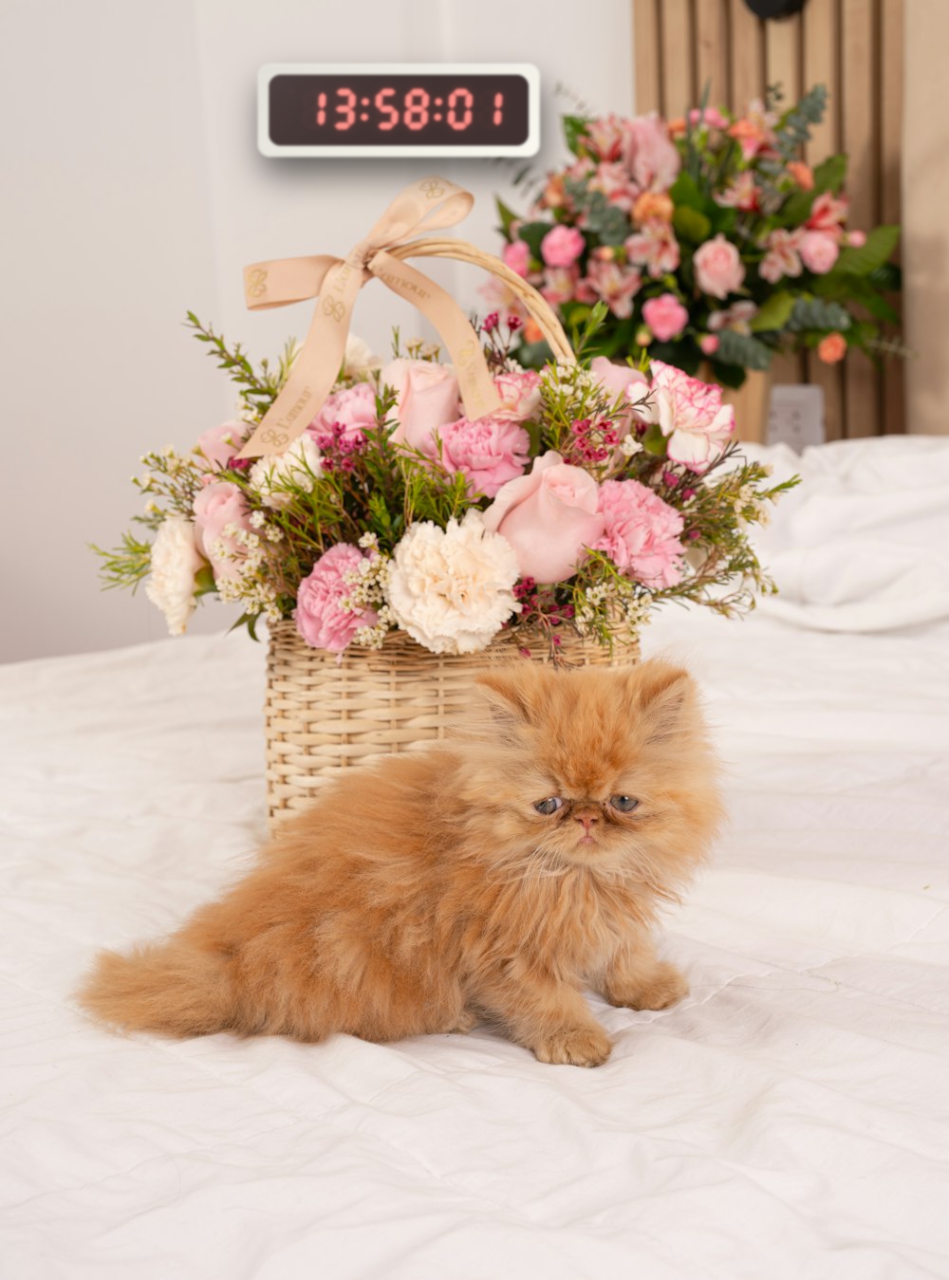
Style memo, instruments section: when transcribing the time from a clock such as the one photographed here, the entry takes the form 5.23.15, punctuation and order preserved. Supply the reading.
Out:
13.58.01
